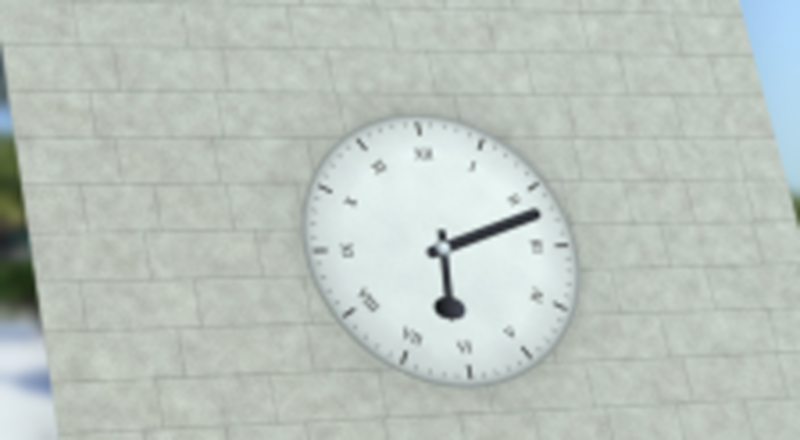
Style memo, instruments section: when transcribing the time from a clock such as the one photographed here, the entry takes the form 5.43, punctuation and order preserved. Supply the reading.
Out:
6.12
